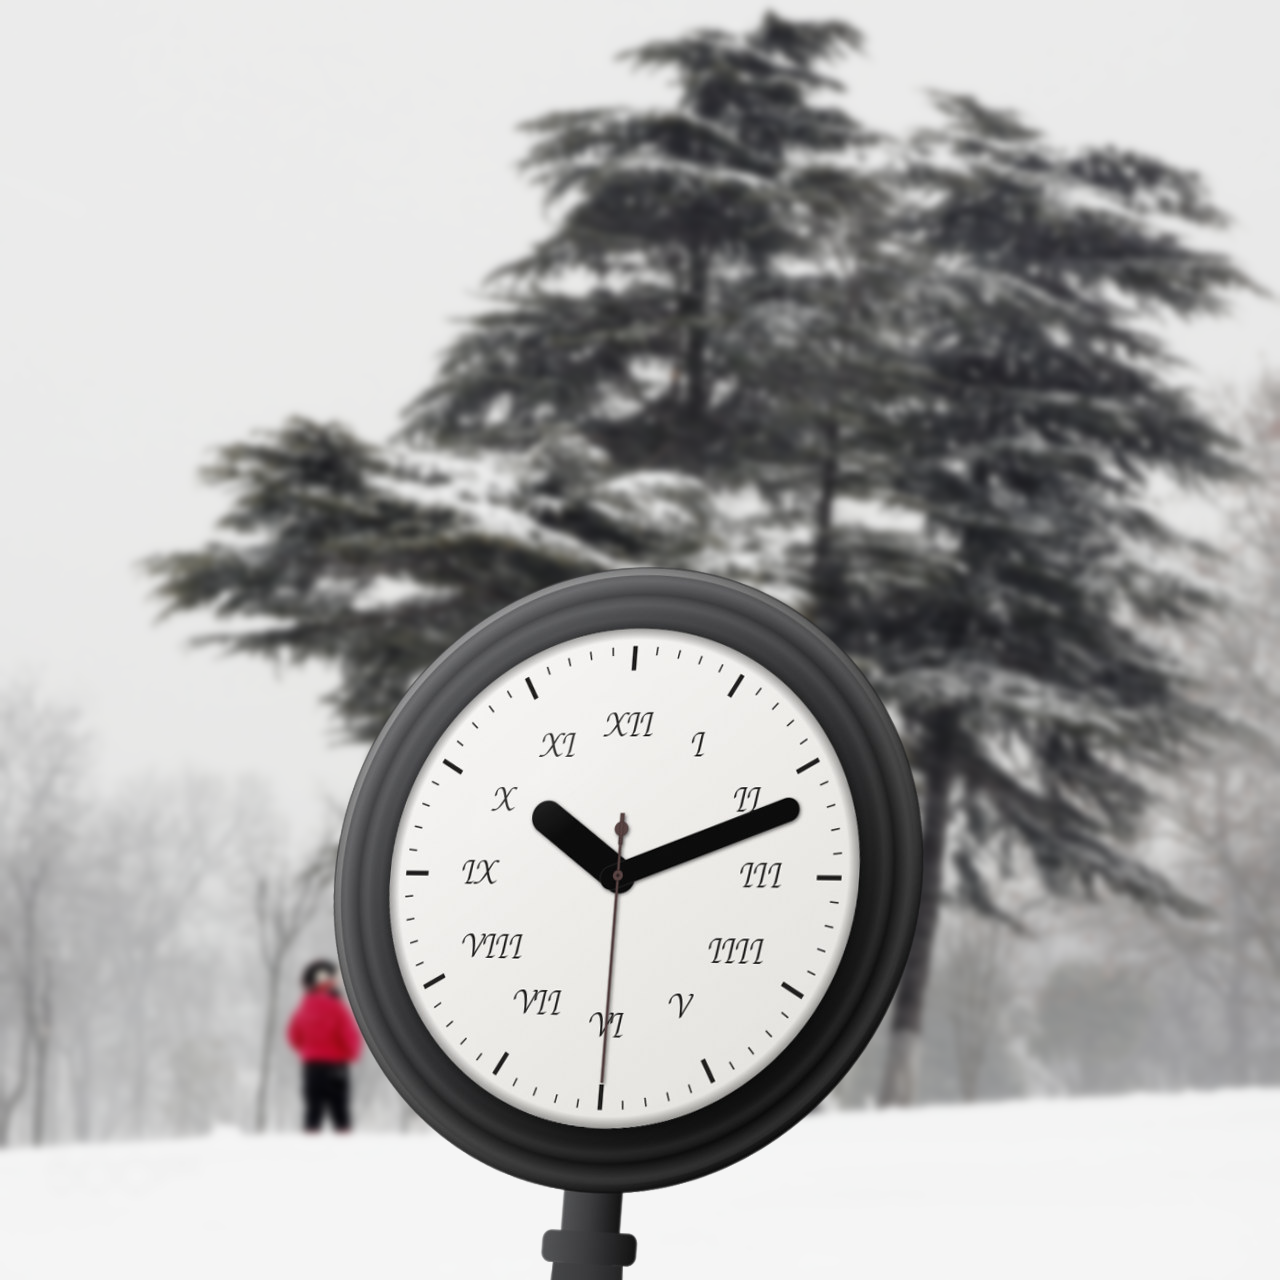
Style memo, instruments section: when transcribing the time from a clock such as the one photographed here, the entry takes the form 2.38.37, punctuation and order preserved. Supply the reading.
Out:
10.11.30
